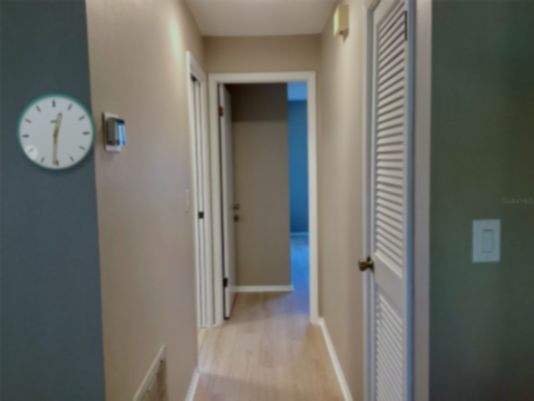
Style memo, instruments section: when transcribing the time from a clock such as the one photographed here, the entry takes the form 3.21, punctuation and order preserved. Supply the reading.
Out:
12.31
